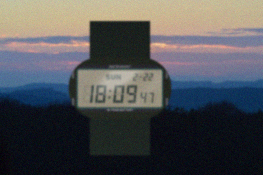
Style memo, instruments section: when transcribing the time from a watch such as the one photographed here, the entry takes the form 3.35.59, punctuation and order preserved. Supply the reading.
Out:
18.09.47
